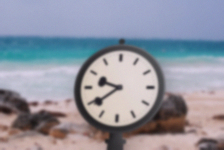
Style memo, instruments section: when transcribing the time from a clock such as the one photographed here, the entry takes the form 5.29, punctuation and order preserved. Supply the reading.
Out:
9.39
